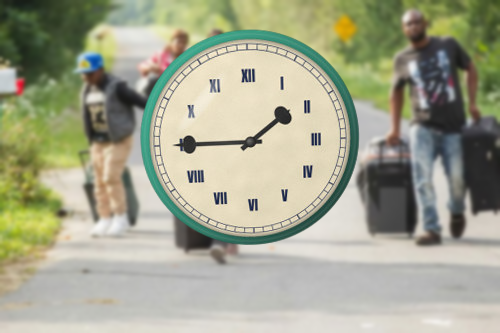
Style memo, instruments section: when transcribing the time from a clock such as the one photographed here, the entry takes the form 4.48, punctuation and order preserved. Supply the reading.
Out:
1.45
